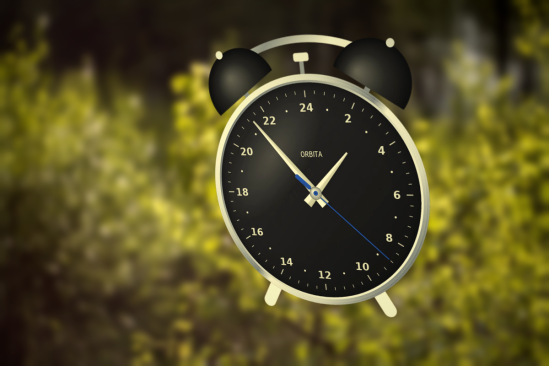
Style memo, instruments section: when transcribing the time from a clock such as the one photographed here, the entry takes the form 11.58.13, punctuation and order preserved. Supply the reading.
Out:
2.53.22
